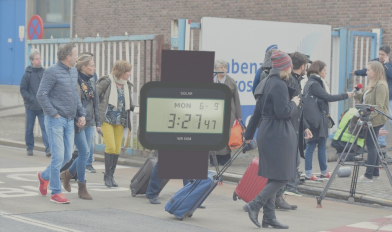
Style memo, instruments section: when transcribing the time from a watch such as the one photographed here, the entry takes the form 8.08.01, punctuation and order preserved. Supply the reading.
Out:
3.27.47
